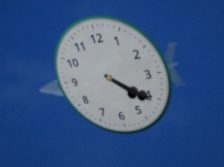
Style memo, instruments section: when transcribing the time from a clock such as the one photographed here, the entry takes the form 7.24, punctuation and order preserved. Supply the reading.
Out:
4.21
